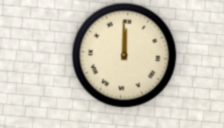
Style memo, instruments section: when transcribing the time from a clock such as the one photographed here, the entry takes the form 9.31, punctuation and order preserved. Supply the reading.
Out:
11.59
